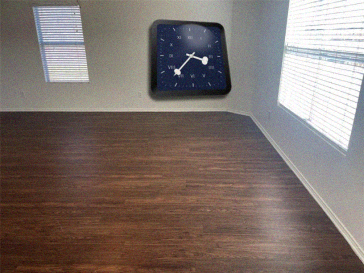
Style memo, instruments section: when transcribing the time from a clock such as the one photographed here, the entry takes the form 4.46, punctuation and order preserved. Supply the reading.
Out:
3.37
